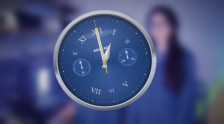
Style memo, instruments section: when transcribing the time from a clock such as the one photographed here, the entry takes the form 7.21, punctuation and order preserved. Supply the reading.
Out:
1.00
